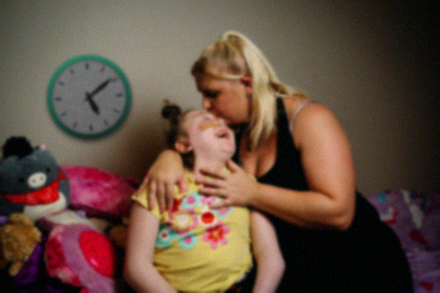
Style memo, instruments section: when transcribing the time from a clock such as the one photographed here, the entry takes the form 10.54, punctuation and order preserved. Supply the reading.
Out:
5.09
